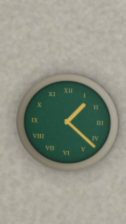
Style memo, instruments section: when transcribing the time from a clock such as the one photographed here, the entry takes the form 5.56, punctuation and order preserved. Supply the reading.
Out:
1.22
